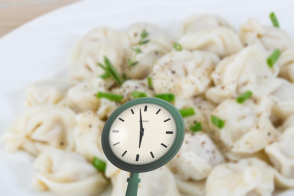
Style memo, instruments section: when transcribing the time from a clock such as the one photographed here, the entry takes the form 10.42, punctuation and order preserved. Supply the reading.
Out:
5.58
